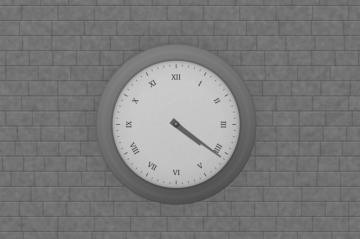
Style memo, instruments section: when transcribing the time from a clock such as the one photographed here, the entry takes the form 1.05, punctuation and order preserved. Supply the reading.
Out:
4.21
